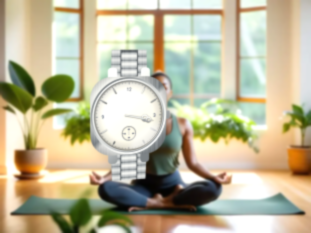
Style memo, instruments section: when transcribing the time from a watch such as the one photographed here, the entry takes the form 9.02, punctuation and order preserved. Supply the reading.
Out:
3.17
